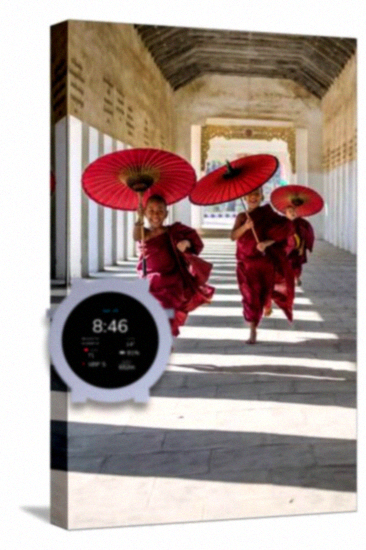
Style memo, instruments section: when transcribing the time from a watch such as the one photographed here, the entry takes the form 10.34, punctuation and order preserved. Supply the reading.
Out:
8.46
